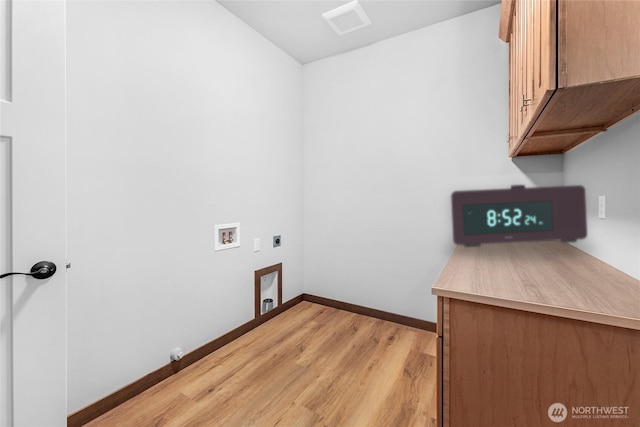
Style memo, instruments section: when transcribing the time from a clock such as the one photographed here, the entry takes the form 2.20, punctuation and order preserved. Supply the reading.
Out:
8.52
